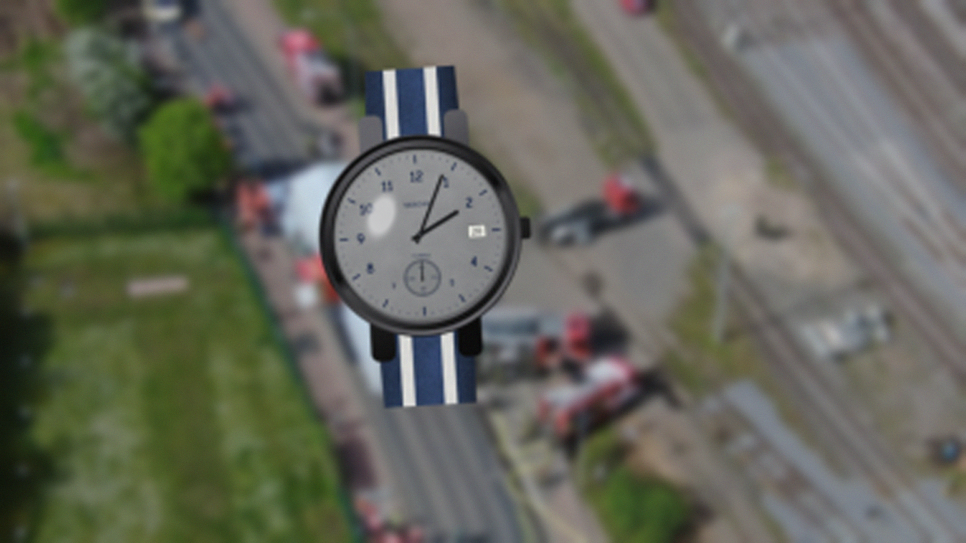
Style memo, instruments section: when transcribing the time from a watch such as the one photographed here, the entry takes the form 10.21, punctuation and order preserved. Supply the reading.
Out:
2.04
